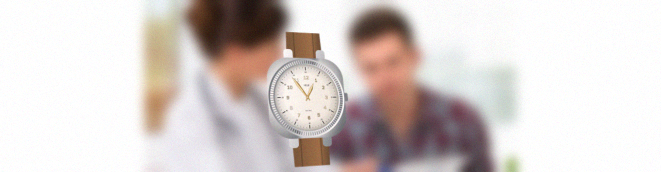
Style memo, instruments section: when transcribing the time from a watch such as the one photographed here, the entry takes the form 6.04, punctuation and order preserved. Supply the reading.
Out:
12.54
